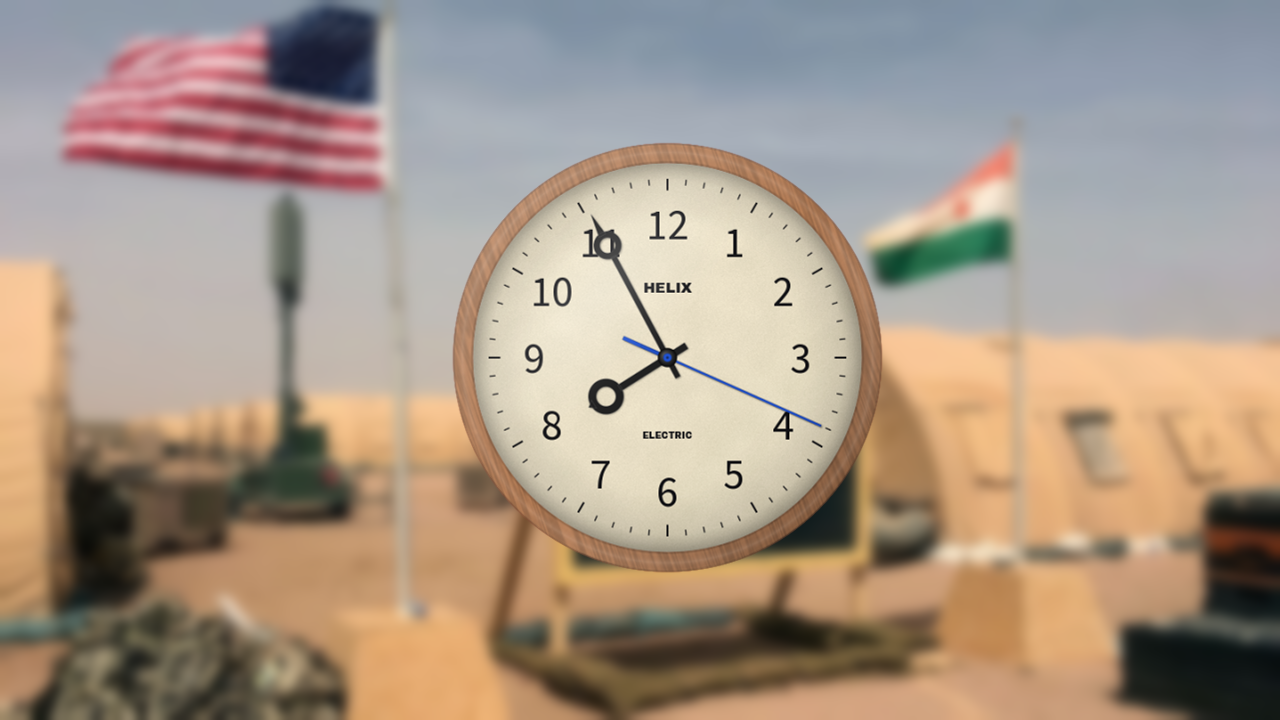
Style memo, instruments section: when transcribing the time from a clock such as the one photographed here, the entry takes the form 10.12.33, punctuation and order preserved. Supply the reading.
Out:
7.55.19
